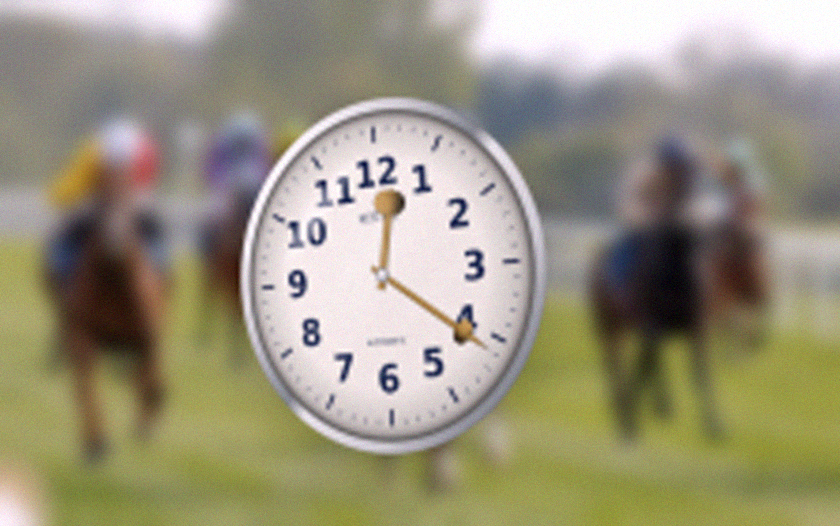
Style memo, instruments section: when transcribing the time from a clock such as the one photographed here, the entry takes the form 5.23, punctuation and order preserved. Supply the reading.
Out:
12.21
